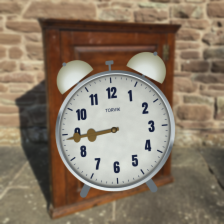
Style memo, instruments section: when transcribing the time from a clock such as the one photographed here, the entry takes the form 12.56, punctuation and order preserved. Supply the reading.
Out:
8.44
